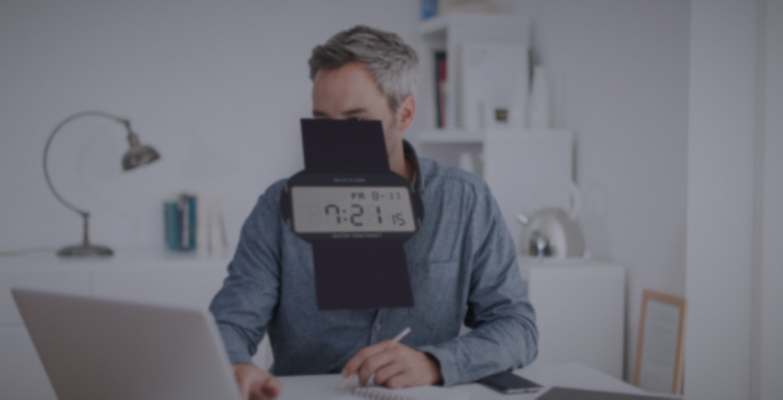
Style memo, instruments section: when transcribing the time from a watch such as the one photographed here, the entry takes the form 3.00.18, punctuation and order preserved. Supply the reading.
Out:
7.21.15
